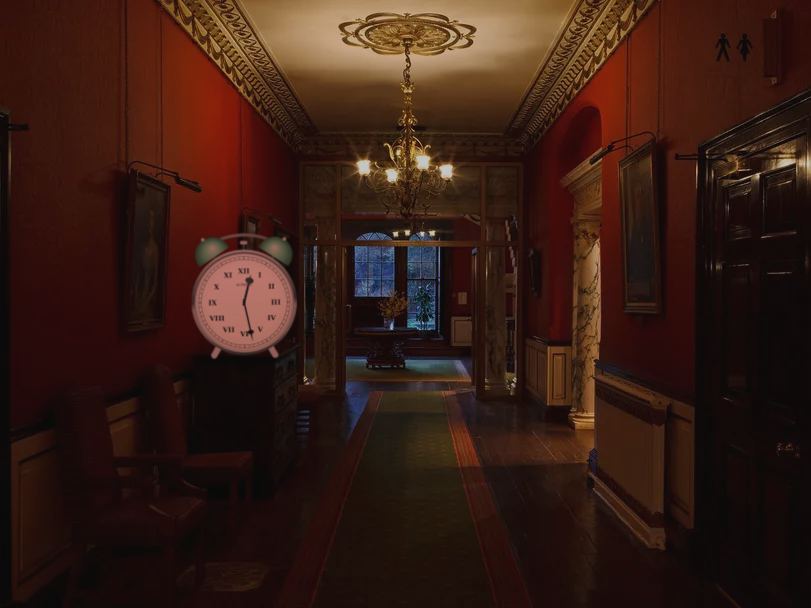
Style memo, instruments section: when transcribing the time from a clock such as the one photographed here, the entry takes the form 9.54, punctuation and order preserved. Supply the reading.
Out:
12.28
